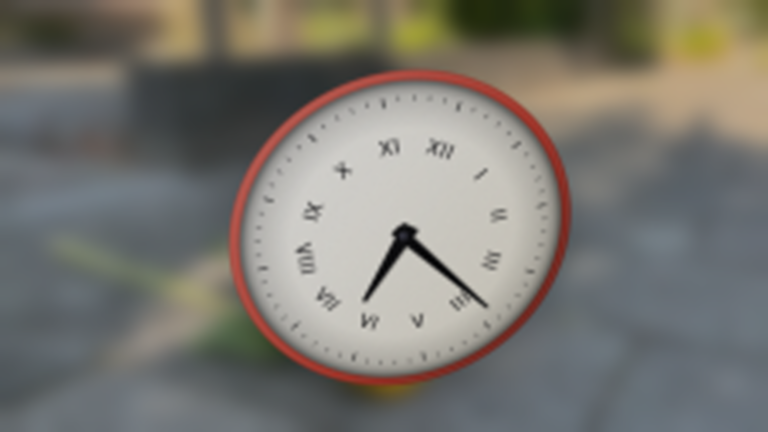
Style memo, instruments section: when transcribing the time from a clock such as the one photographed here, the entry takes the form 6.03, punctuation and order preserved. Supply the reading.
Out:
6.19
